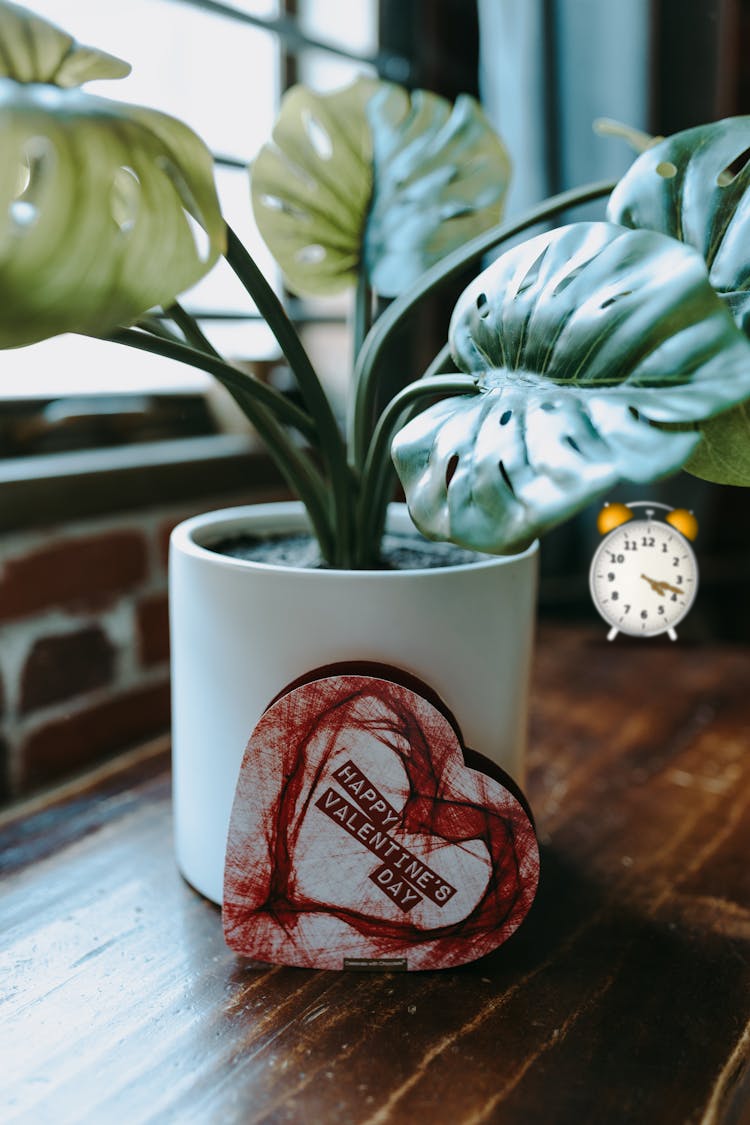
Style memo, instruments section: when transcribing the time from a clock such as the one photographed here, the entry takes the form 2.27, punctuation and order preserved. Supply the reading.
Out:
4.18
